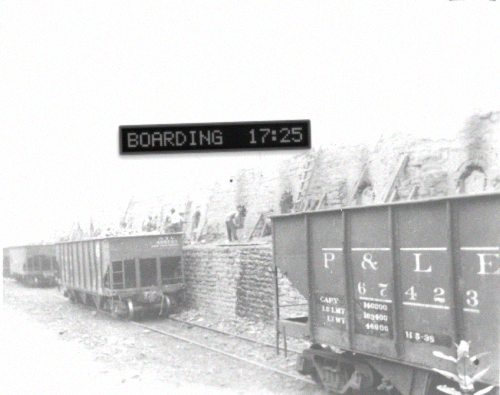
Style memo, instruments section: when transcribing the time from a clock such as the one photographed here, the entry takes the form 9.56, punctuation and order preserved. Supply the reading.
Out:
17.25
